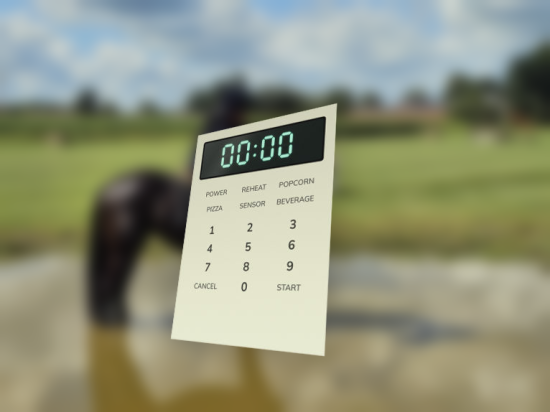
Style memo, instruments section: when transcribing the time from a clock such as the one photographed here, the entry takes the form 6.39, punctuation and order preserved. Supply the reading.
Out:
0.00
